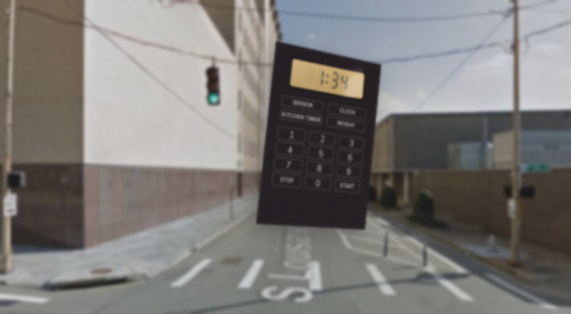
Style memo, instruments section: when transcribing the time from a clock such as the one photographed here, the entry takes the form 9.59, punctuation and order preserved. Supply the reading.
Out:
1.34
